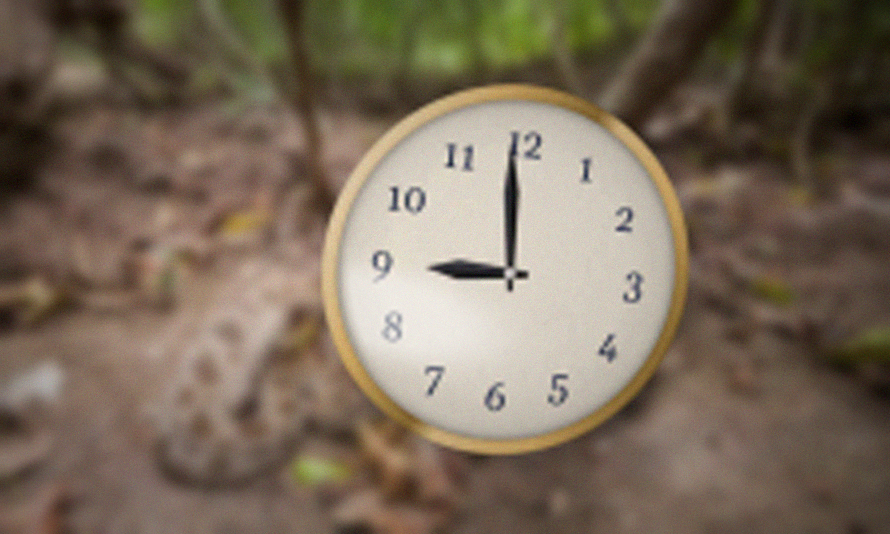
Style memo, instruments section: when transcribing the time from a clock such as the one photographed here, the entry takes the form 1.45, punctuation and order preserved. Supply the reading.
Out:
8.59
